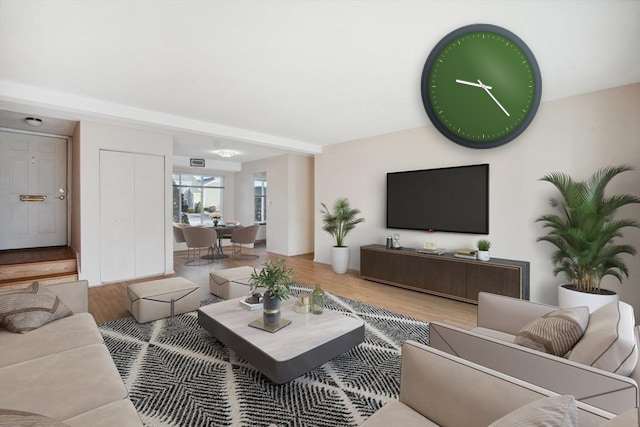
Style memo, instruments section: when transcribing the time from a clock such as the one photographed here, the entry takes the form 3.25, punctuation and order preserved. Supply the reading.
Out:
9.23
